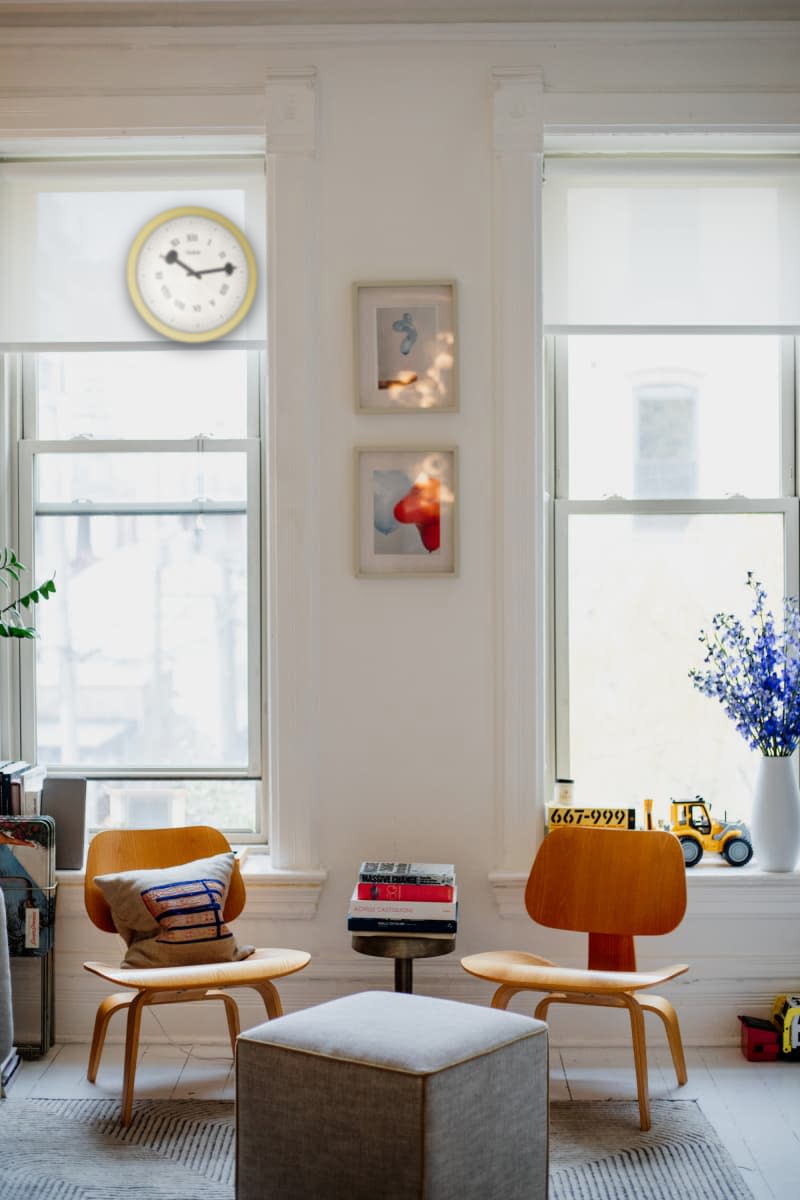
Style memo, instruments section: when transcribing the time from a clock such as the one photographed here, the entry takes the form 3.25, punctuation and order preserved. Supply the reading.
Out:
10.14
